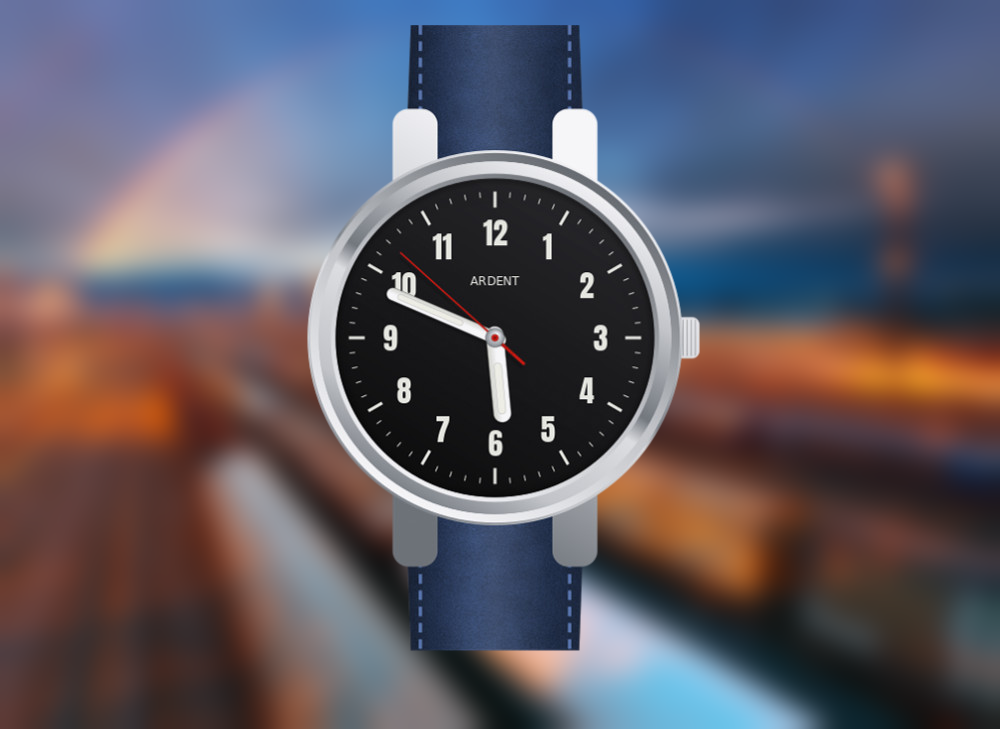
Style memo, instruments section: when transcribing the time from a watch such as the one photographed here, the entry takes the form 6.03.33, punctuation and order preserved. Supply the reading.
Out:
5.48.52
